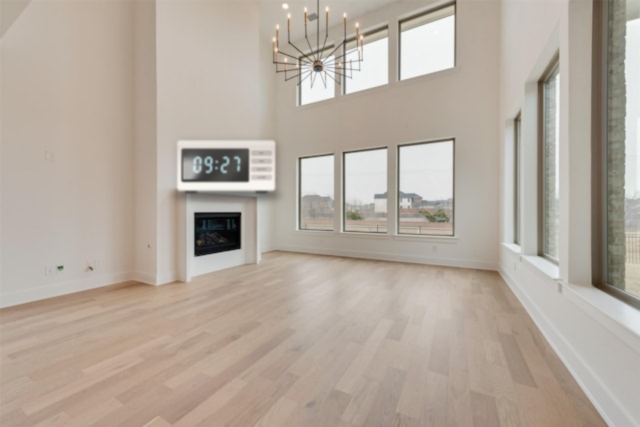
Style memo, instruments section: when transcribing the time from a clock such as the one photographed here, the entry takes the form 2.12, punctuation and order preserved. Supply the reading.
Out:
9.27
